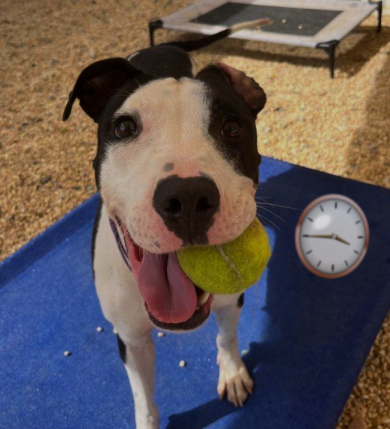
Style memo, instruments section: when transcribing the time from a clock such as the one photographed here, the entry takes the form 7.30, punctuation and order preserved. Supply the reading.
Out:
3.45
